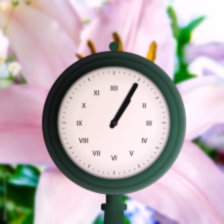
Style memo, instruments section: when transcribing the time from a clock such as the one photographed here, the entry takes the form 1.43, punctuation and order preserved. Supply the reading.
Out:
1.05
